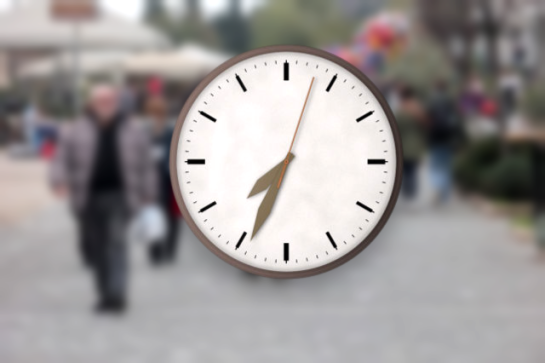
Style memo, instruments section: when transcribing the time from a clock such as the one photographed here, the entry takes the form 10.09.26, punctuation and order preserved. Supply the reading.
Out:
7.34.03
